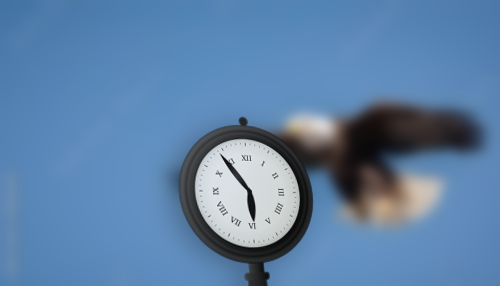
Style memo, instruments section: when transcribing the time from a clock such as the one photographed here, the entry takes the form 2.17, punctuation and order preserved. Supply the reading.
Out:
5.54
